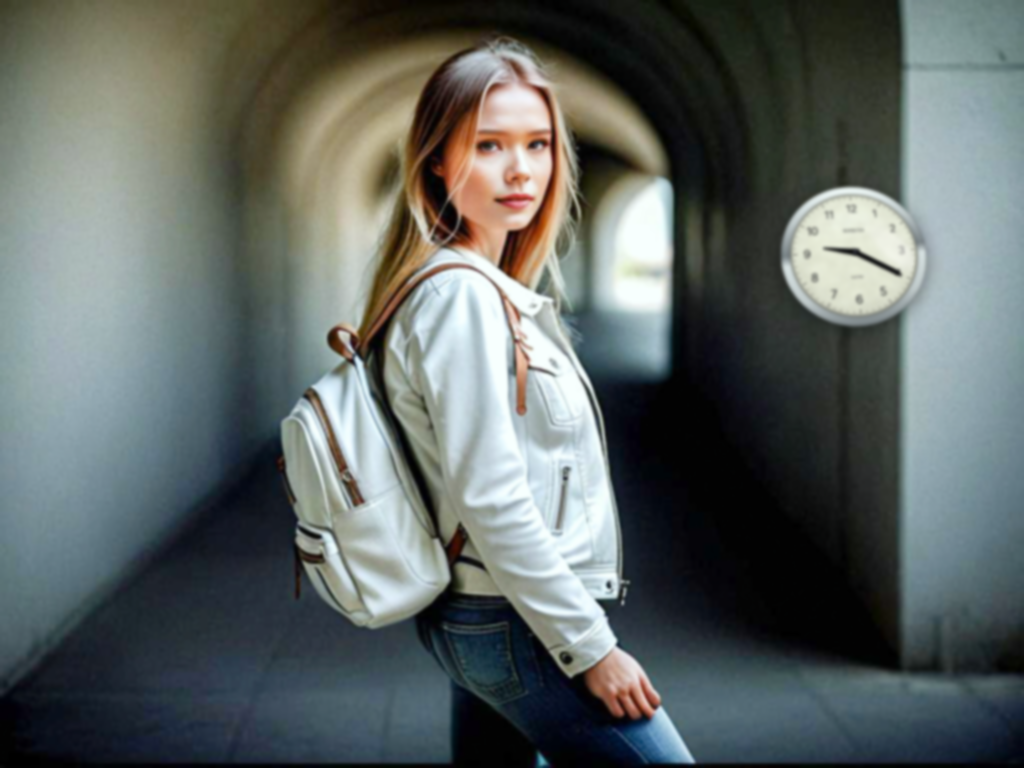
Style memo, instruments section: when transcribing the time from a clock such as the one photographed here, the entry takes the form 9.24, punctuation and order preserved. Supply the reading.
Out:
9.20
